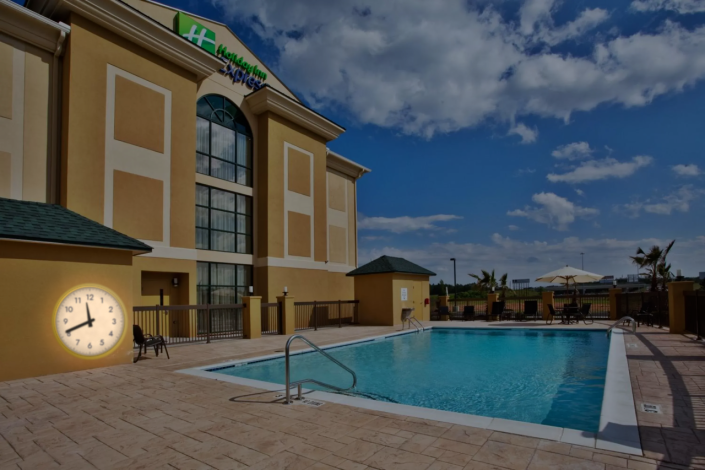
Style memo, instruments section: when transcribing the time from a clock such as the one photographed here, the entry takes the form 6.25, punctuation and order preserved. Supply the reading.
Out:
11.41
